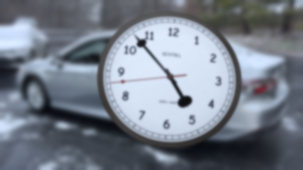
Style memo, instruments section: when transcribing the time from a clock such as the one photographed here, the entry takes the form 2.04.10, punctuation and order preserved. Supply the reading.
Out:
4.52.43
